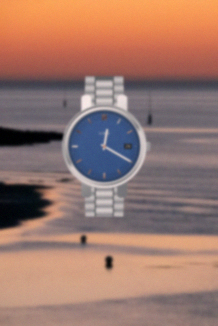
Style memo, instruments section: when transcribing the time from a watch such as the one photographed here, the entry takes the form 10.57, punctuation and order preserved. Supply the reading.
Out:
12.20
